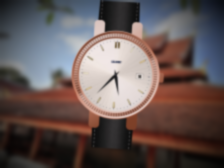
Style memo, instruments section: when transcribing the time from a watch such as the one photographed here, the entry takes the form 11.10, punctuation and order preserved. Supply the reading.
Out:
5.37
